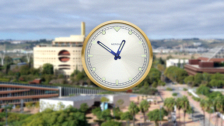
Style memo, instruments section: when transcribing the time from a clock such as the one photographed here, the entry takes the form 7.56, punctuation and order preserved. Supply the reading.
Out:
12.51
